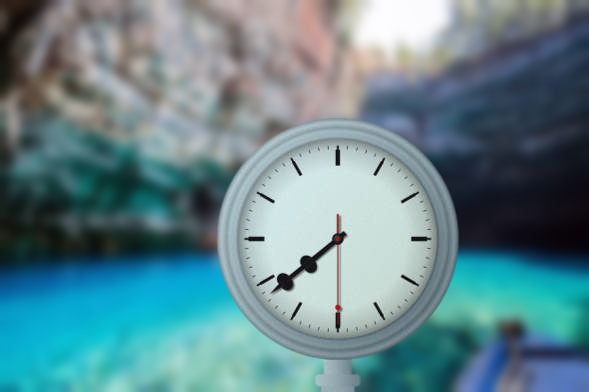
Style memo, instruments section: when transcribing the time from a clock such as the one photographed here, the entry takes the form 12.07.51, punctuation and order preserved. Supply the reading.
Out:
7.38.30
